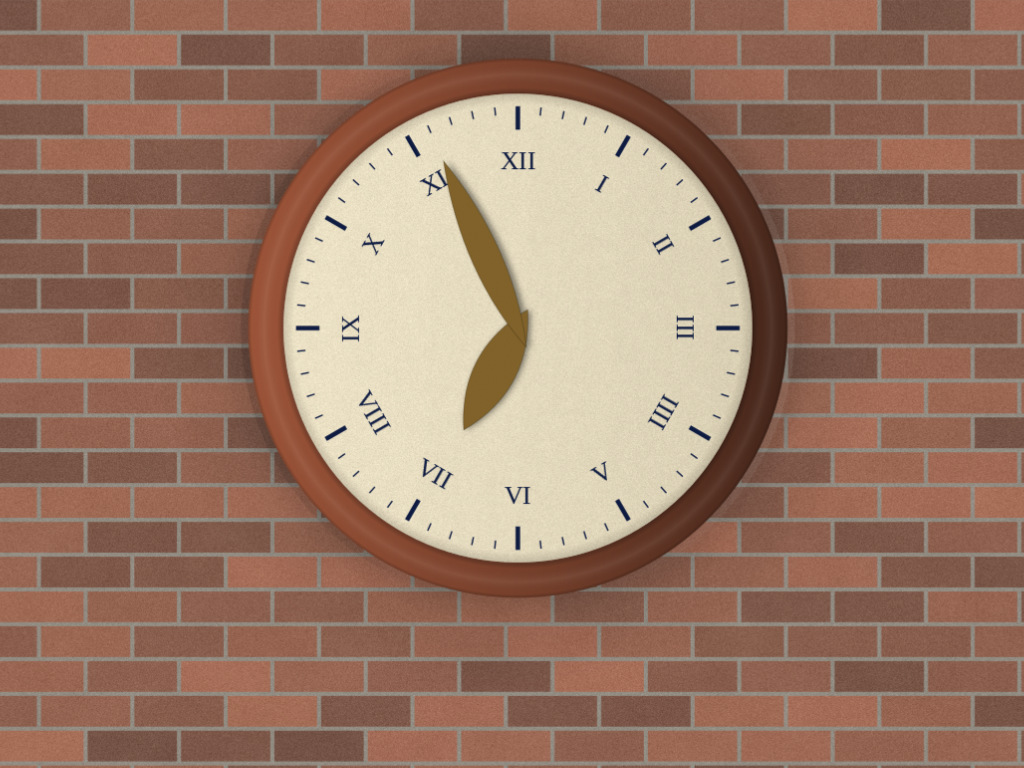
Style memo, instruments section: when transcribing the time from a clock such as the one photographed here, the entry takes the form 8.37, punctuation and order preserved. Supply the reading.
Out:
6.56
